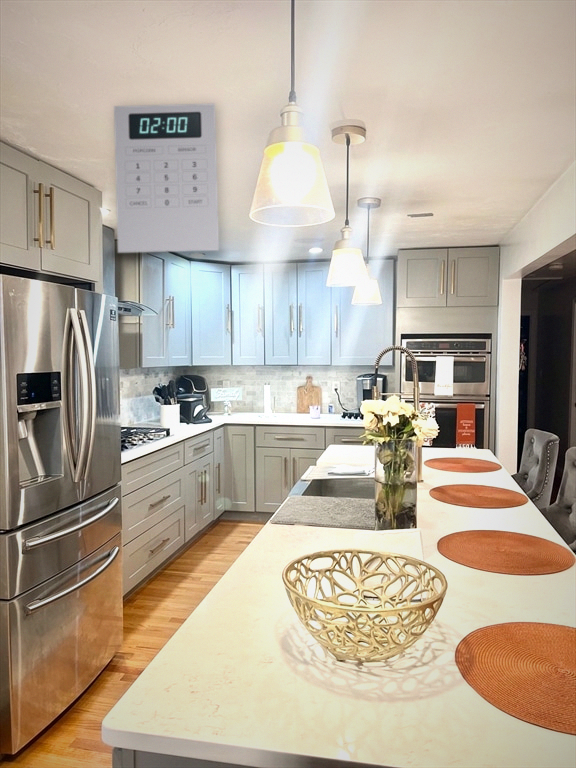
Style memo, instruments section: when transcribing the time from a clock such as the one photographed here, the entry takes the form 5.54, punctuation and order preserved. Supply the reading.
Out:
2.00
